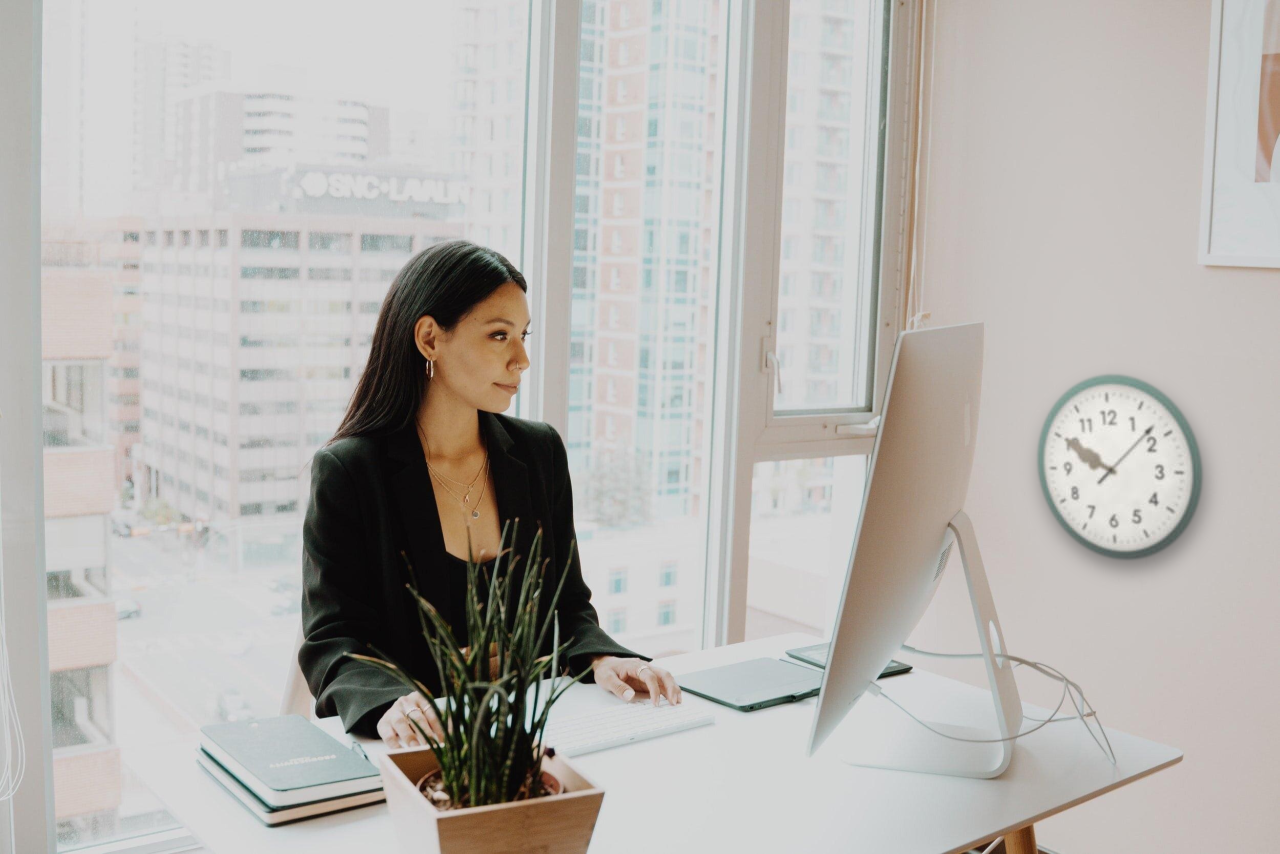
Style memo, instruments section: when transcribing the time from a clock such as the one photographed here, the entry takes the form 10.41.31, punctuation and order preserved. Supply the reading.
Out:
9.50.08
